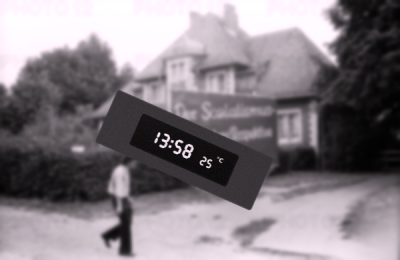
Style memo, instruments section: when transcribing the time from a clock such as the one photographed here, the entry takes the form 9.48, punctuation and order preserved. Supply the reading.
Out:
13.58
